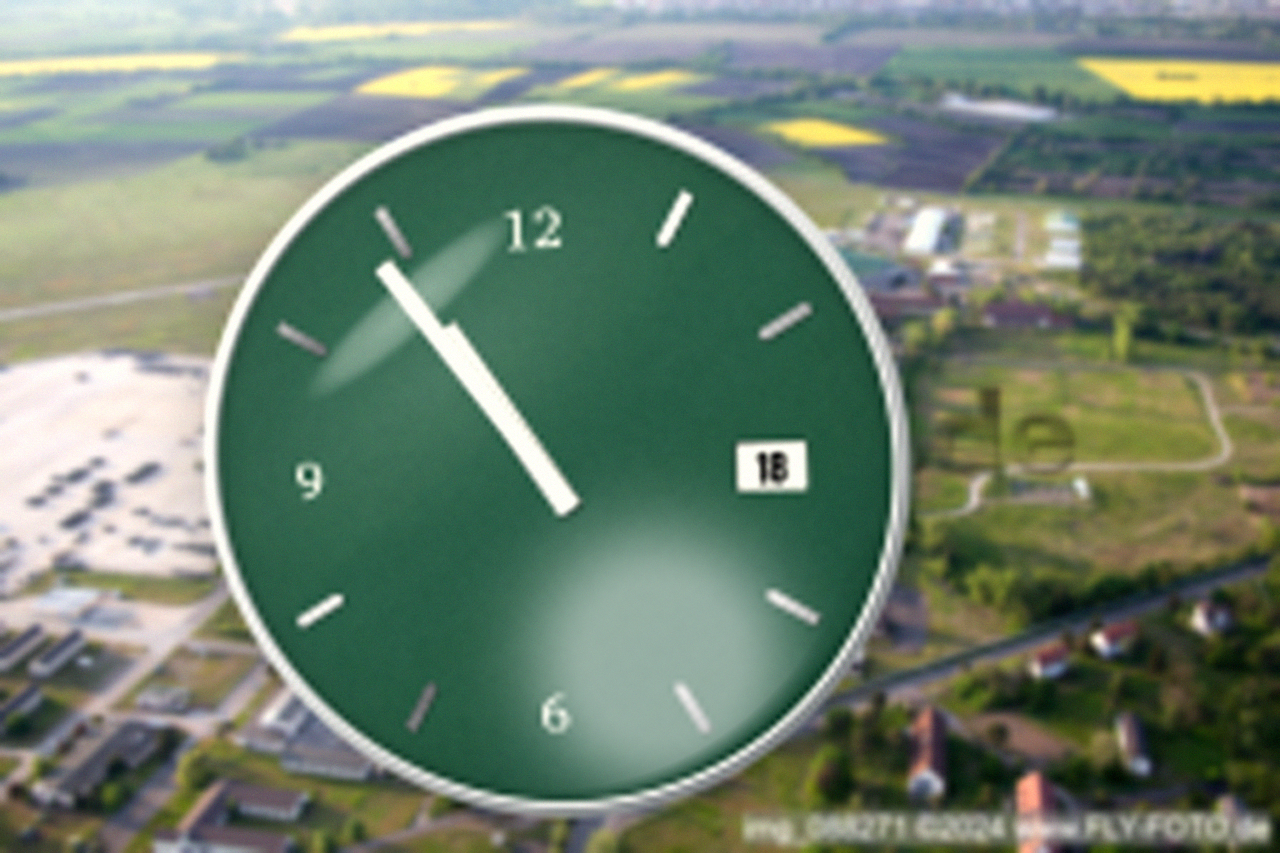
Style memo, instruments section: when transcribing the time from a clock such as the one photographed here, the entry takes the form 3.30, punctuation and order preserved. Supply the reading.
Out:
10.54
